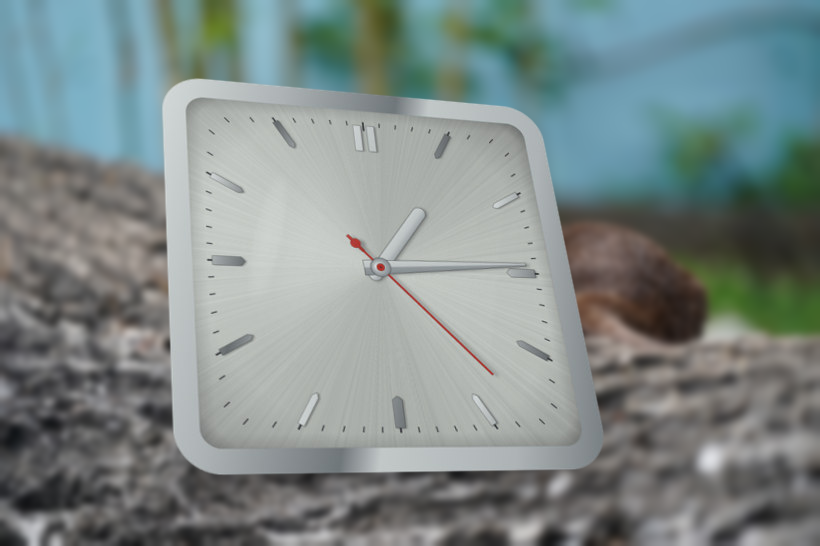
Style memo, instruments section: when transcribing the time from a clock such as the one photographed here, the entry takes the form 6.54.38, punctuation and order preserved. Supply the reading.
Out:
1.14.23
